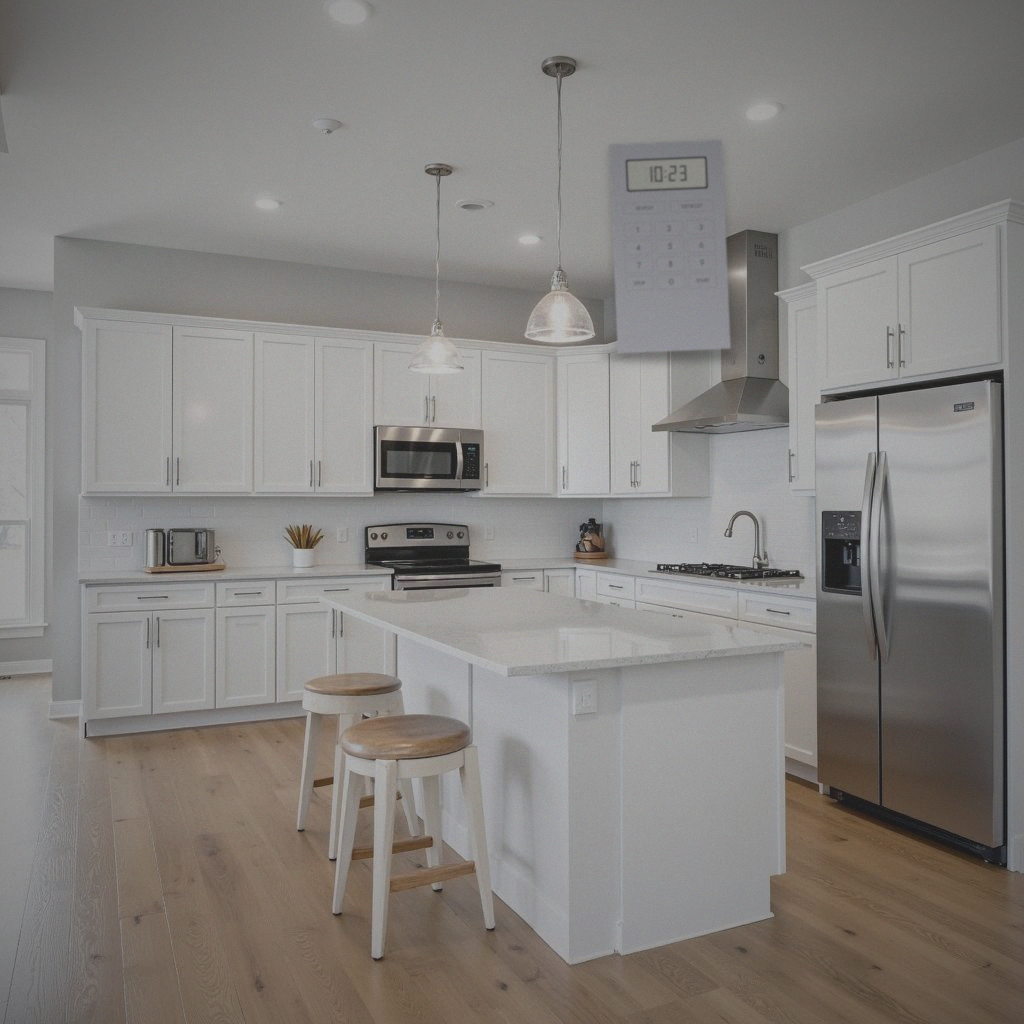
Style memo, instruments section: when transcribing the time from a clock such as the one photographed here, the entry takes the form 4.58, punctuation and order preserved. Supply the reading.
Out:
10.23
